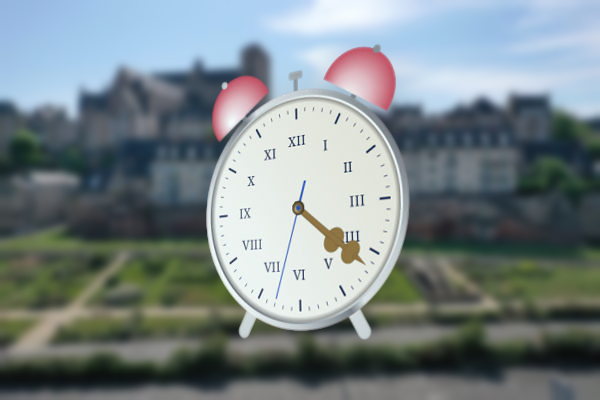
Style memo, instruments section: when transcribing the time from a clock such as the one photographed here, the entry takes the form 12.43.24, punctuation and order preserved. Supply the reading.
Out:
4.21.33
